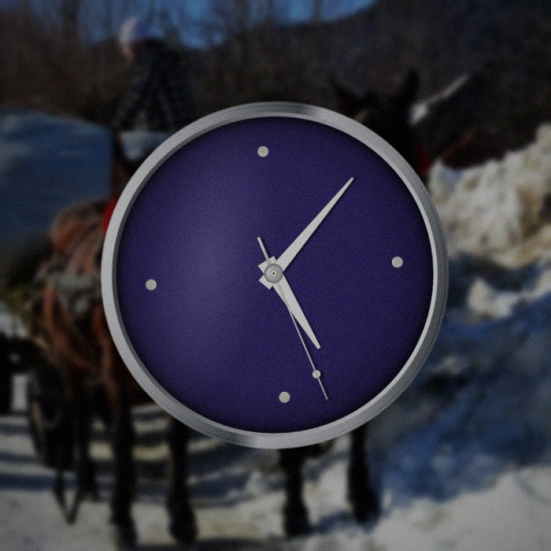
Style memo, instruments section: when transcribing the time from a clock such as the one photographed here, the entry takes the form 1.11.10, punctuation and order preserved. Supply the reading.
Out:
5.07.27
